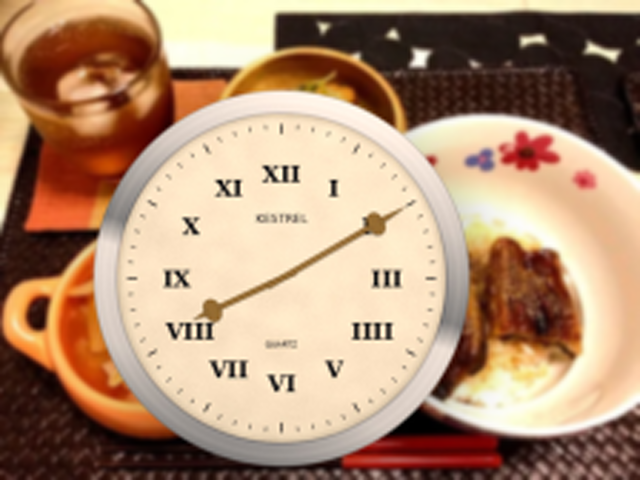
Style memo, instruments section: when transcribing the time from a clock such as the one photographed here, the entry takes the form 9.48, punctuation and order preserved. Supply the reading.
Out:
8.10
